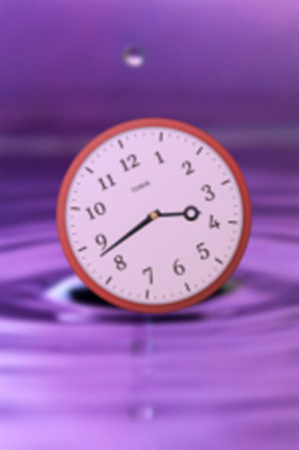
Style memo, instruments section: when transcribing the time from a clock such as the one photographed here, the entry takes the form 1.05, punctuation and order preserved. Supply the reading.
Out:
3.43
